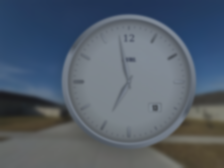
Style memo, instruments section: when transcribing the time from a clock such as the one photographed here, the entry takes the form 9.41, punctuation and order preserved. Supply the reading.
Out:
6.58
